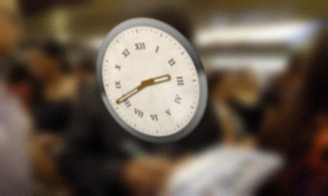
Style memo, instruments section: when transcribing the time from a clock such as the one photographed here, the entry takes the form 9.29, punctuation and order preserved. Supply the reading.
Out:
2.41
